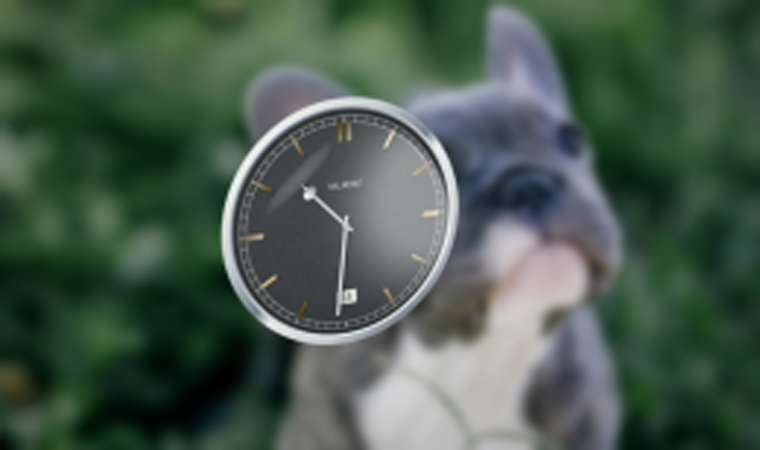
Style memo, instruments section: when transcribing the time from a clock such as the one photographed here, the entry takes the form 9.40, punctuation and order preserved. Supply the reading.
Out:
10.31
